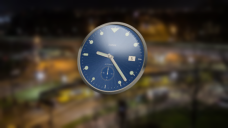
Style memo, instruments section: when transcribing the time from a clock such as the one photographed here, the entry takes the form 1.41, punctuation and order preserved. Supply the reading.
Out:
9.23
